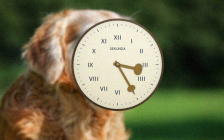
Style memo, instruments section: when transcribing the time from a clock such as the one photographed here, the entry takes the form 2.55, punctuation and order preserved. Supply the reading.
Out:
3.25
